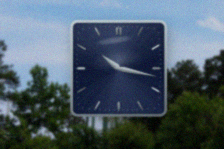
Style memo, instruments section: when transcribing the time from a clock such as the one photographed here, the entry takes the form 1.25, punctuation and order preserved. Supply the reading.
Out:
10.17
